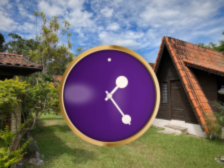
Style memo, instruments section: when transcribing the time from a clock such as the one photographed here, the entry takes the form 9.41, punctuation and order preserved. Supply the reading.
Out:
1.24
